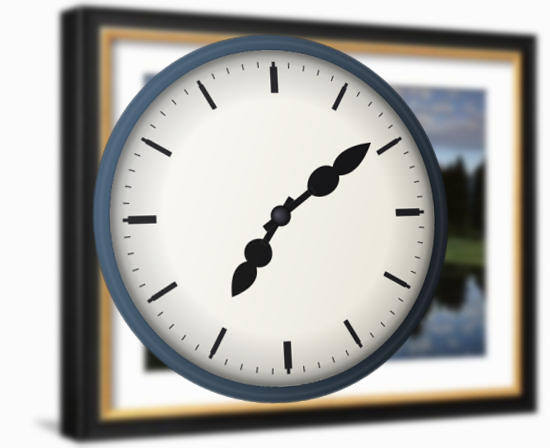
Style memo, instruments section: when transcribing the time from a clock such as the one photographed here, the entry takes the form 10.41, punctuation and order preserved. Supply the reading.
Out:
7.09
